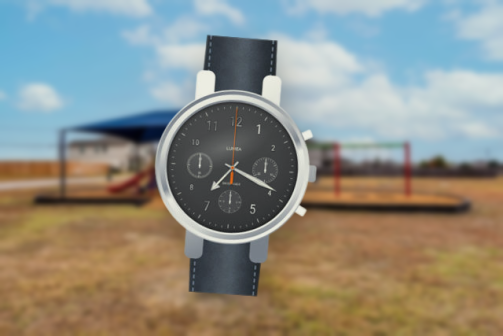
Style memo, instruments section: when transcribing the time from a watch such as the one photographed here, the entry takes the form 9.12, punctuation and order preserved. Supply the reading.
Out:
7.19
